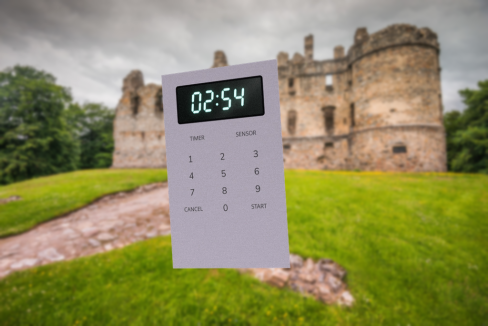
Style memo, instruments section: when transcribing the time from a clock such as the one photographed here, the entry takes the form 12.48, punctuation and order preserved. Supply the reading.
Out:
2.54
